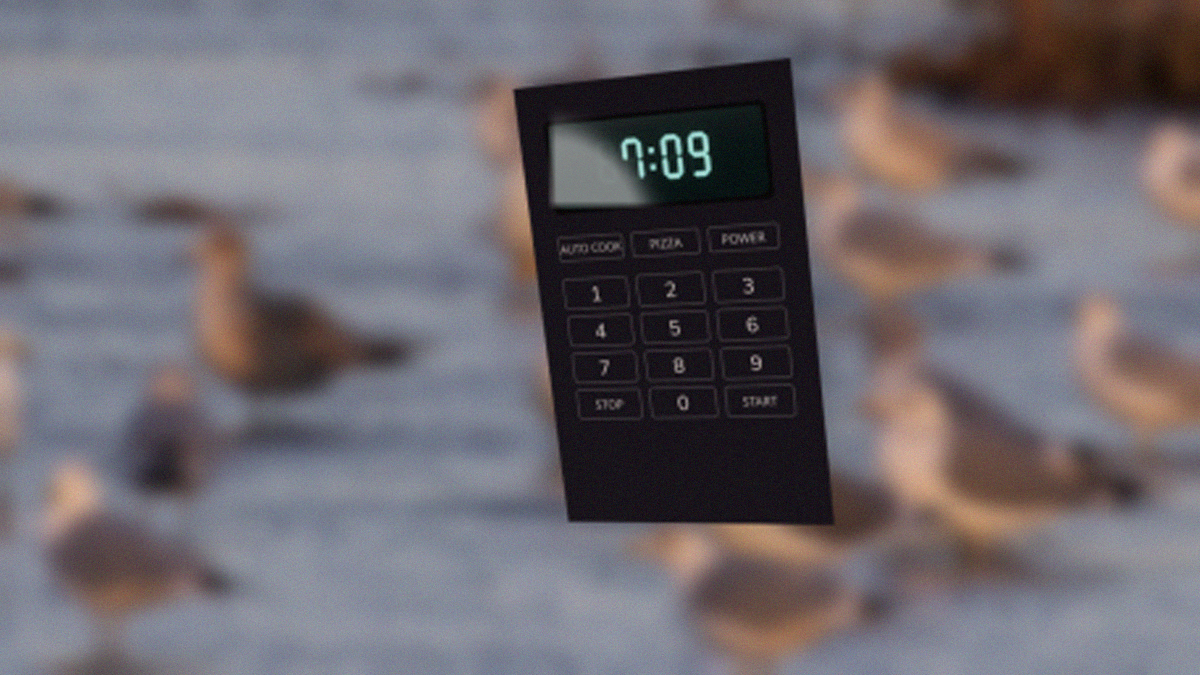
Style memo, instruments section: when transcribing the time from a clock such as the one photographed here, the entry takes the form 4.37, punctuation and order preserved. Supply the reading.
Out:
7.09
